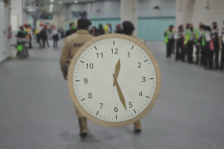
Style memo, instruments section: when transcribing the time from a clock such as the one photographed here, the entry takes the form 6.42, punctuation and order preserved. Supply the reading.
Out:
12.27
